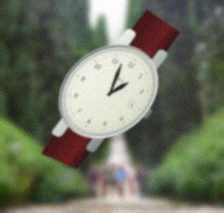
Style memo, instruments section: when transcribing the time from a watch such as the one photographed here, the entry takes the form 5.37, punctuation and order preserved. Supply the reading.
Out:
12.57
